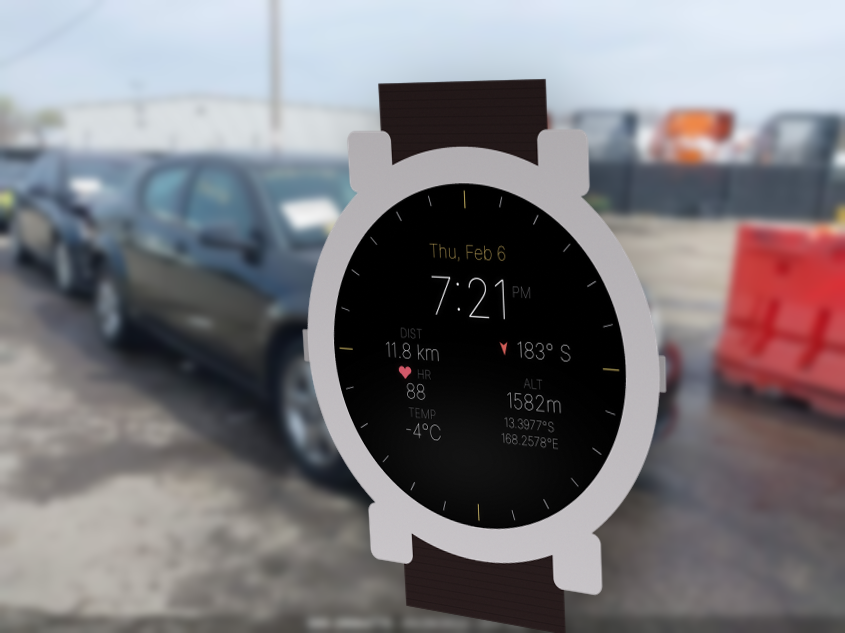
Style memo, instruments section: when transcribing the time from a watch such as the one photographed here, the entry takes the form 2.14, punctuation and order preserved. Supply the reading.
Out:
7.21
